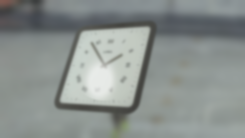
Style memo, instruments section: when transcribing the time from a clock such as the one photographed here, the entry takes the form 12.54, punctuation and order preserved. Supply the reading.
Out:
1.53
